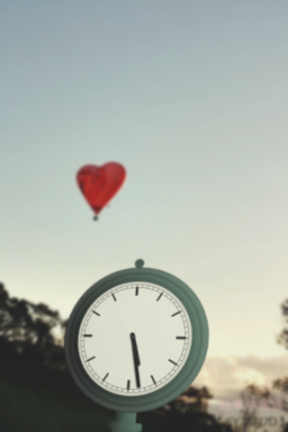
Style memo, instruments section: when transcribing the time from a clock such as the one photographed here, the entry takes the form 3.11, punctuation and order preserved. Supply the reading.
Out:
5.28
